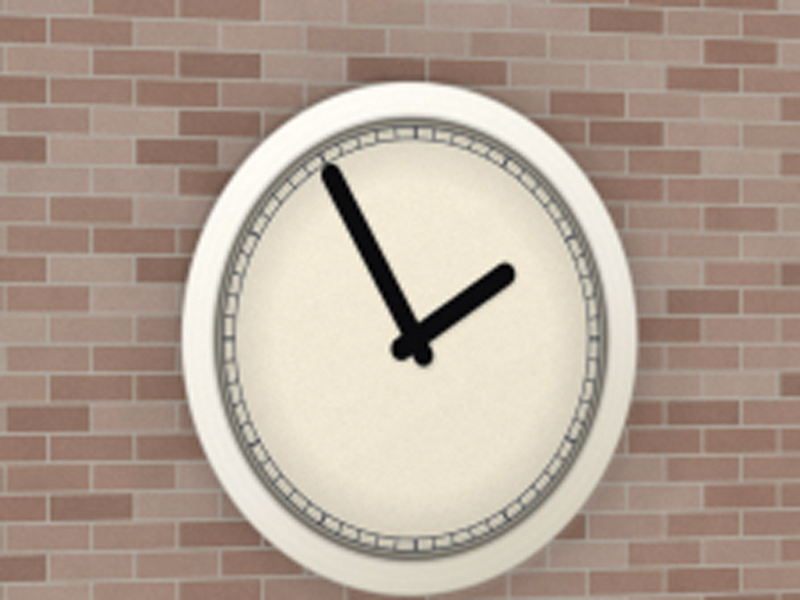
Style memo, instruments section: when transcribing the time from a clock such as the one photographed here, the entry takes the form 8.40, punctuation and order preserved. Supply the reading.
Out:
1.55
